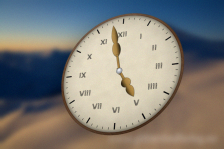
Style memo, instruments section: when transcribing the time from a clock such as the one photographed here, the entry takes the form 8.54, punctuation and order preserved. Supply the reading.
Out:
4.58
